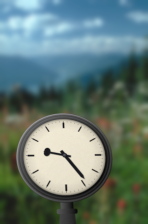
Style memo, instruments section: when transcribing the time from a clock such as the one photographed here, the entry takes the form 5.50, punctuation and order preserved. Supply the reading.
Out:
9.24
